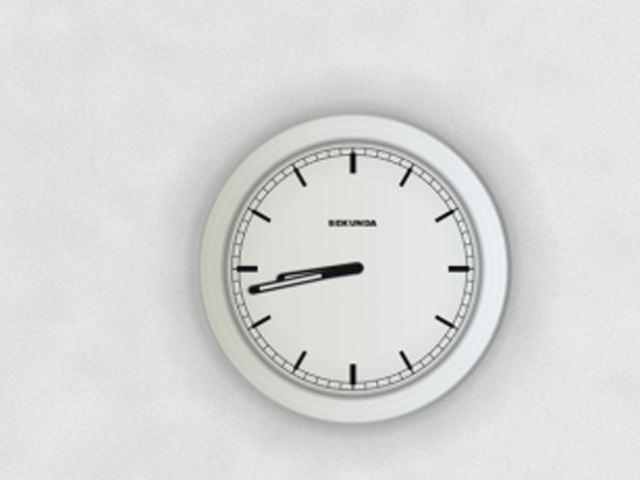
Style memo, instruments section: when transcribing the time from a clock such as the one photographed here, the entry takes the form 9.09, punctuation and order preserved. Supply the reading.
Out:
8.43
